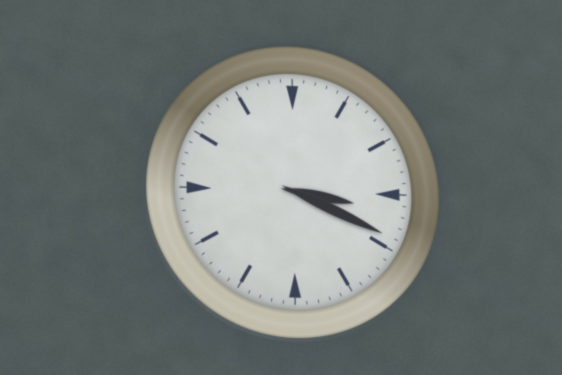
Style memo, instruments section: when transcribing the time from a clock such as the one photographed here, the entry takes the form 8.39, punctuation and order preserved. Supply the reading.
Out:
3.19
